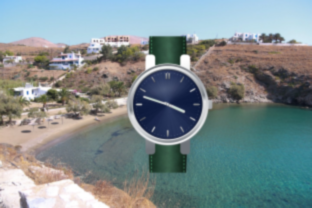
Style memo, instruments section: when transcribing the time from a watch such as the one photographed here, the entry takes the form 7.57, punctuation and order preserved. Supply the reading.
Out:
3.48
